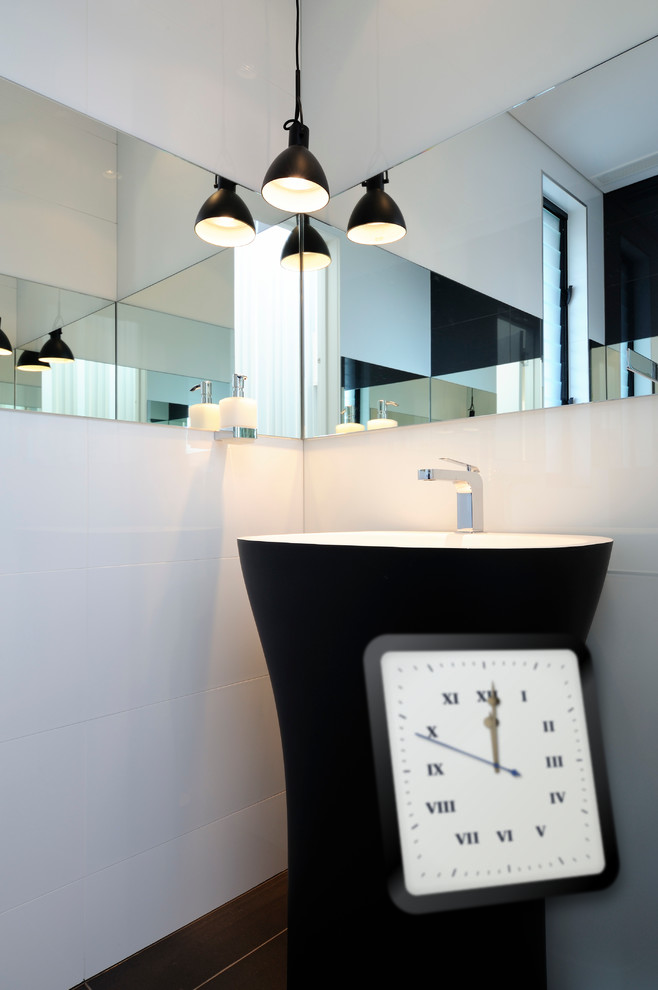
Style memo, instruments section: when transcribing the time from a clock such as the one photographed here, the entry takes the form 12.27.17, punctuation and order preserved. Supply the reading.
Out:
12.00.49
